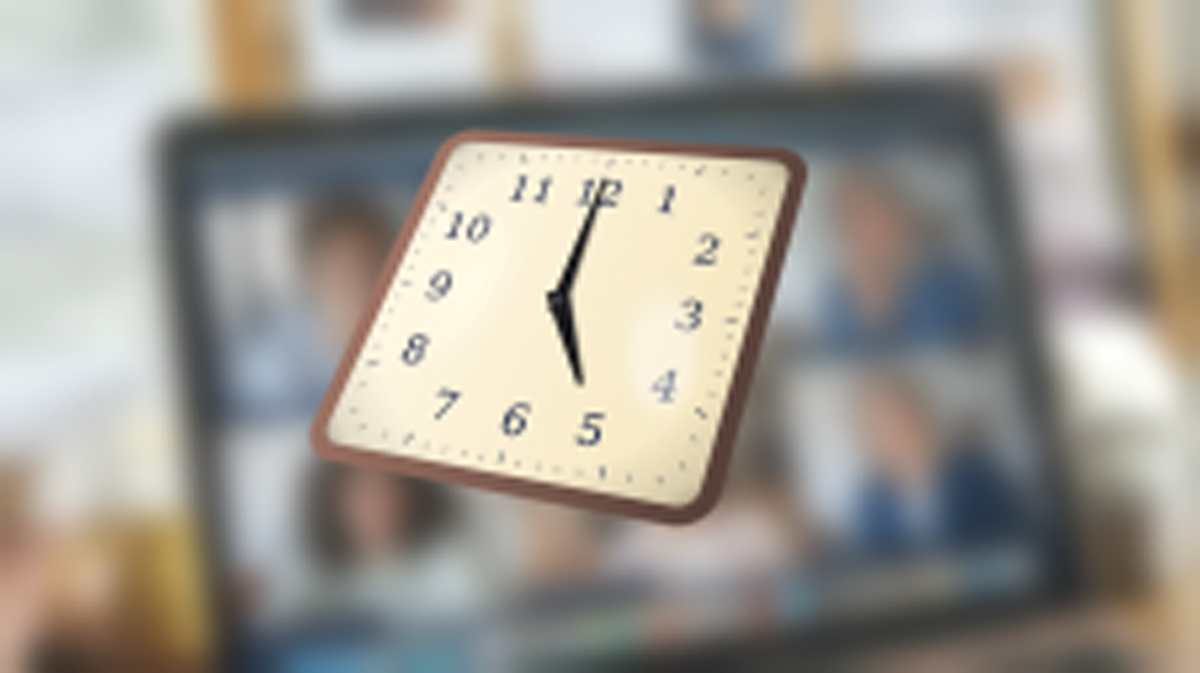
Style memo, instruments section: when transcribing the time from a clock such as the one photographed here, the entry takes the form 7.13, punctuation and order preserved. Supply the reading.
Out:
5.00
